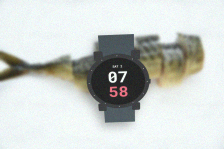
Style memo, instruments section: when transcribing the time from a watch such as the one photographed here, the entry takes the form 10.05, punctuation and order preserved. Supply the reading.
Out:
7.58
